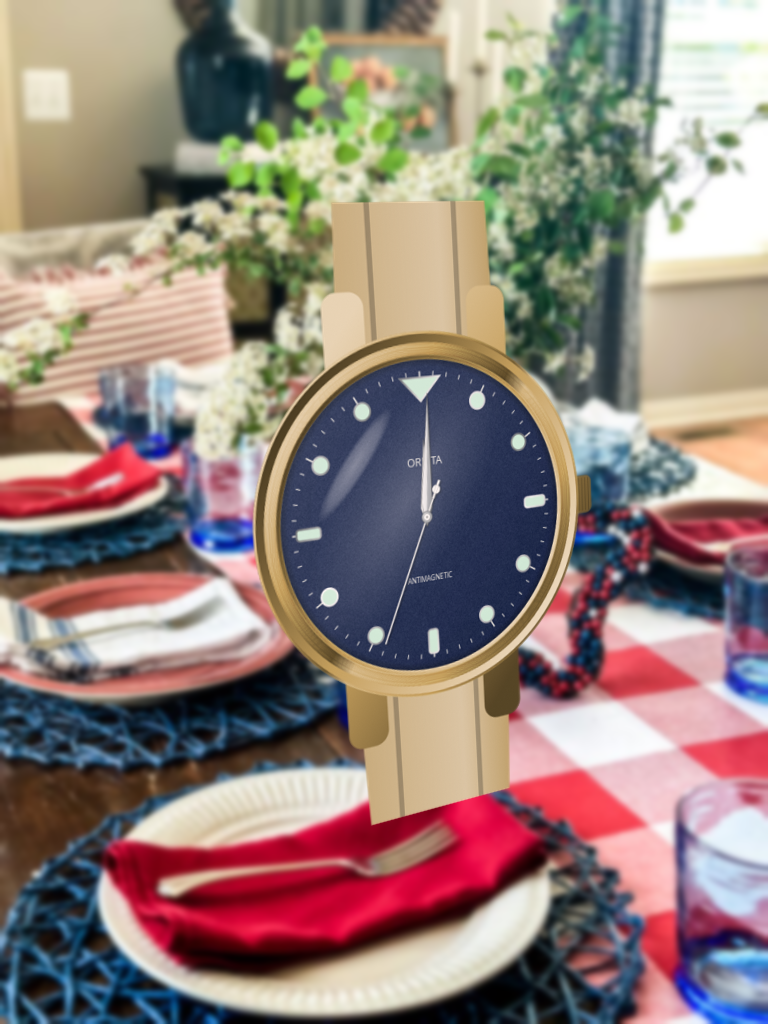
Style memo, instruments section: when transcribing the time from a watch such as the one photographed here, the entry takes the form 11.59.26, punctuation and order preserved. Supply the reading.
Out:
12.00.34
